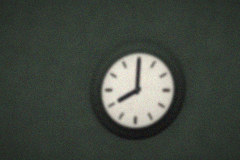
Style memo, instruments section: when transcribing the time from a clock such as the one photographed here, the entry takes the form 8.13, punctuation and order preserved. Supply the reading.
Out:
8.00
